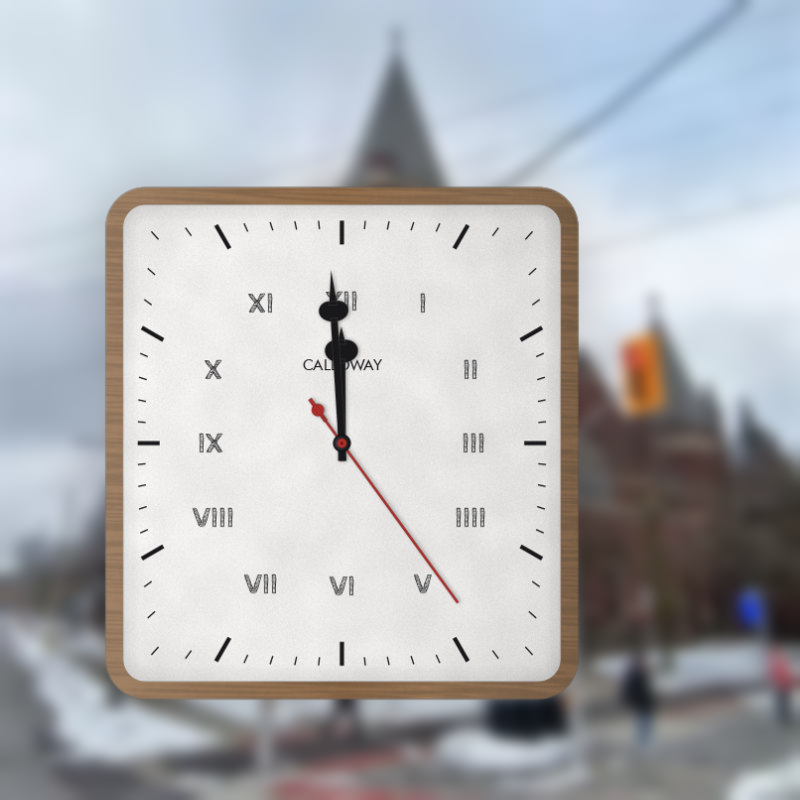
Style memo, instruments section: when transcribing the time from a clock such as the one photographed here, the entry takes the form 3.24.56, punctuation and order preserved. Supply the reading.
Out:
11.59.24
